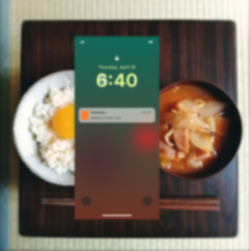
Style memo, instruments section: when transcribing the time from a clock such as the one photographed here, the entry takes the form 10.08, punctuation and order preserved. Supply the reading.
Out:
6.40
